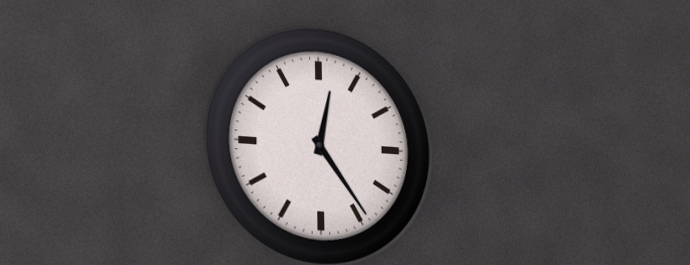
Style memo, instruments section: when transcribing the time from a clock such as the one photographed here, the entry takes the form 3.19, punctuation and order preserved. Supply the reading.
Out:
12.24
